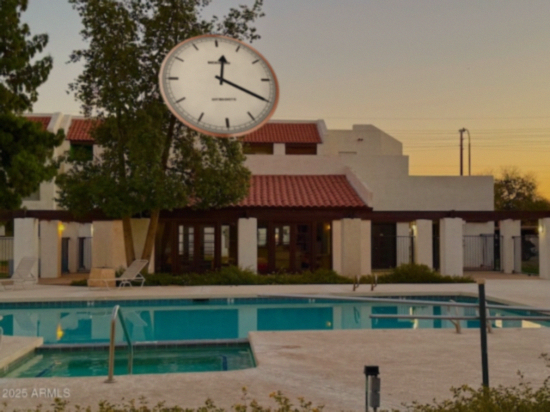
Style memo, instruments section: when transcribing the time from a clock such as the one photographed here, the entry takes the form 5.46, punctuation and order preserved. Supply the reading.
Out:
12.20
